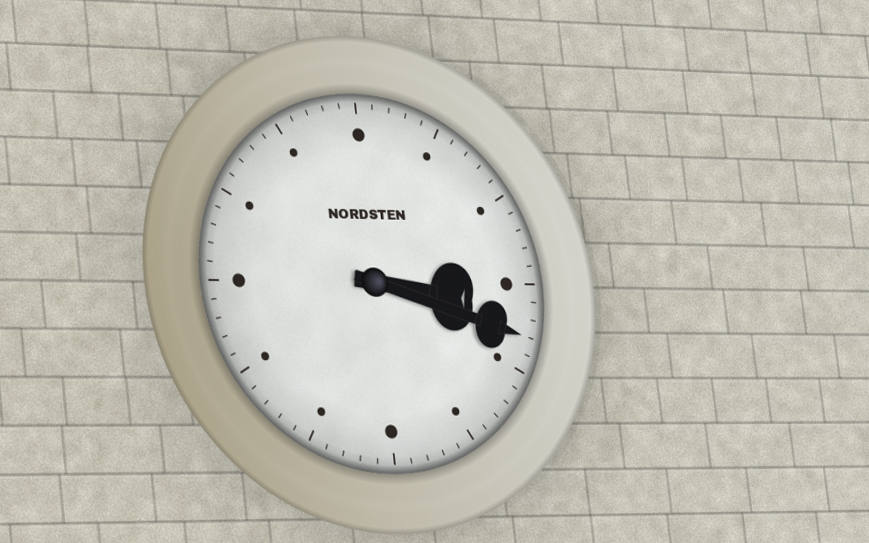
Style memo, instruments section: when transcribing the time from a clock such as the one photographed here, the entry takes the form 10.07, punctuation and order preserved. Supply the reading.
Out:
3.18
